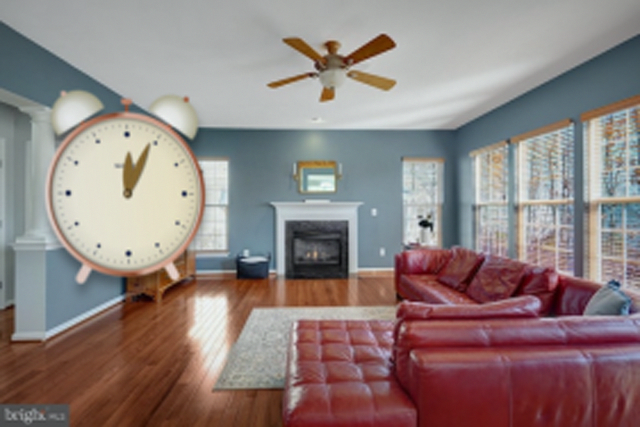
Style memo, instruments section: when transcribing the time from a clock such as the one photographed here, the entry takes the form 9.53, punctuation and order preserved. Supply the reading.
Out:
12.04
